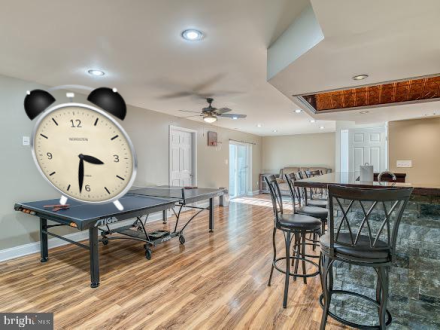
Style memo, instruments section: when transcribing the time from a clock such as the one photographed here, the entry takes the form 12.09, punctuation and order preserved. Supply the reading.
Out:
3.32
